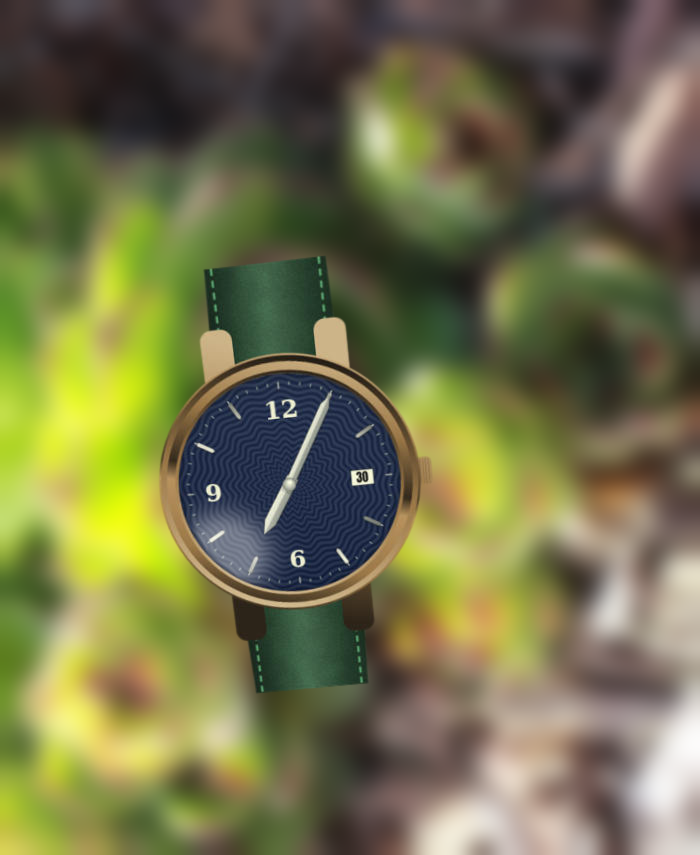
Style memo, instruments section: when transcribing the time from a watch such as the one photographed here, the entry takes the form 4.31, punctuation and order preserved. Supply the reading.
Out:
7.05
